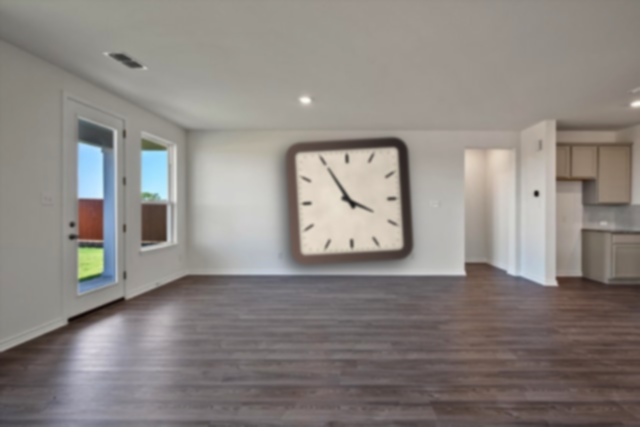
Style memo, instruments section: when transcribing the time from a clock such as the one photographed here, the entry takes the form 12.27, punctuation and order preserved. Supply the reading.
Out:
3.55
